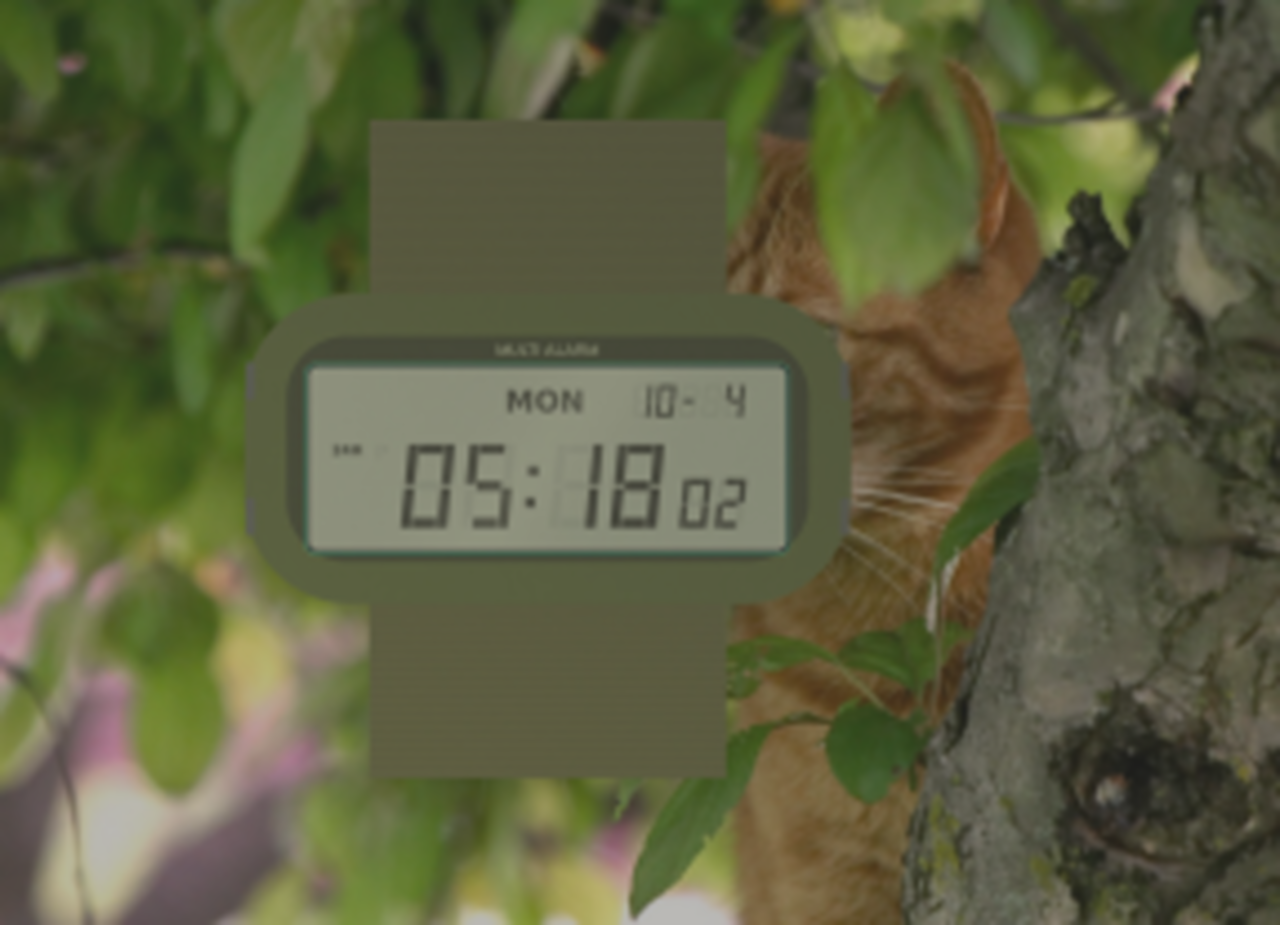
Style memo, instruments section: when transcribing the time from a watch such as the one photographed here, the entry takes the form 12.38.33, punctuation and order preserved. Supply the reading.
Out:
5.18.02
